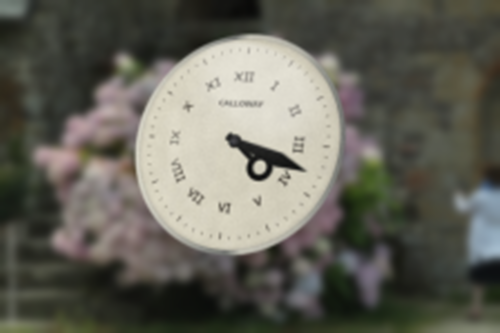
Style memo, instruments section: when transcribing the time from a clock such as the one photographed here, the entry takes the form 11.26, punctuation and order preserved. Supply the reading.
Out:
4.18
